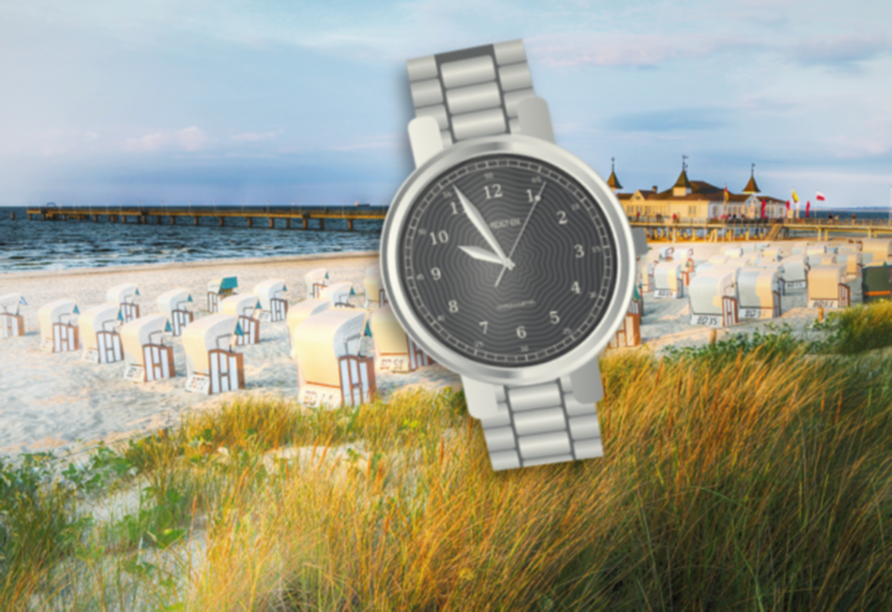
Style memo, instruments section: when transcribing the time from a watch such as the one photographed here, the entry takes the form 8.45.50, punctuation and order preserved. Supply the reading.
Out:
9.56.06
